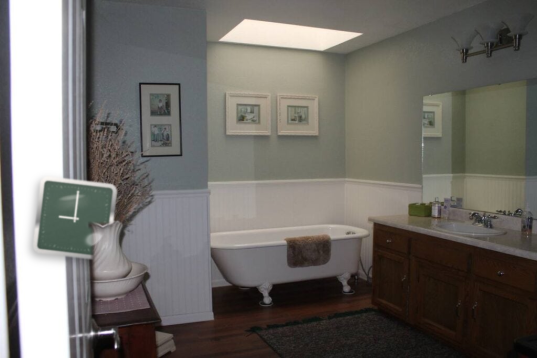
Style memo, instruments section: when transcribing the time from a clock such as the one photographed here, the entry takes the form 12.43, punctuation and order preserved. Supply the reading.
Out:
9.00
